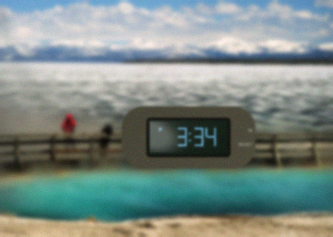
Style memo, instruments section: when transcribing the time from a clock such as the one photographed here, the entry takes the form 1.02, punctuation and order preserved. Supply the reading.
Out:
3.34
